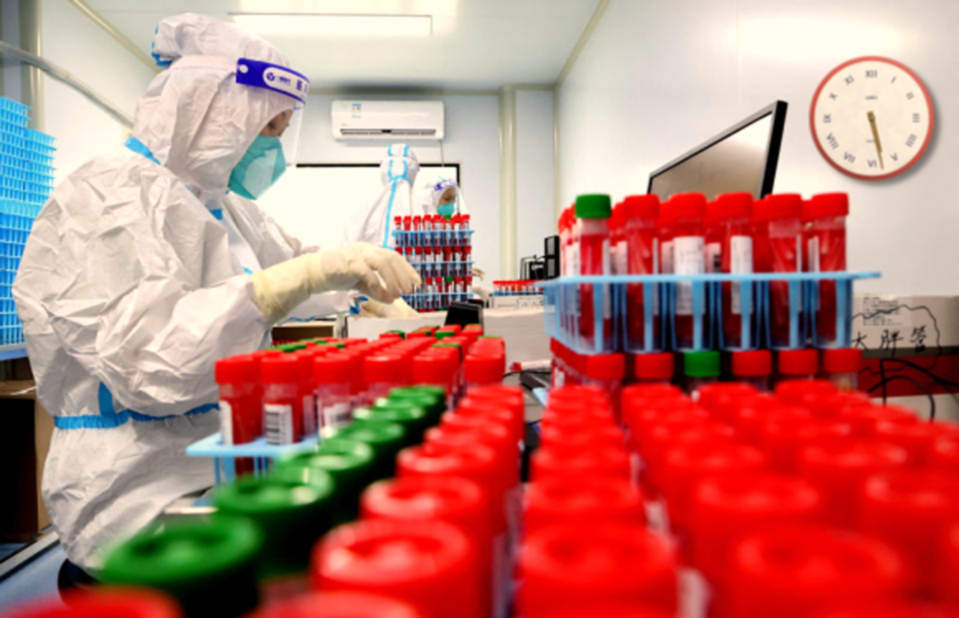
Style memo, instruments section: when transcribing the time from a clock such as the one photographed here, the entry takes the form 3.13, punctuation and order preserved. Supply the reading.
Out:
5.28
